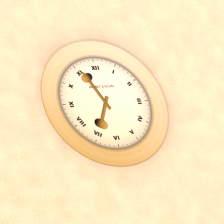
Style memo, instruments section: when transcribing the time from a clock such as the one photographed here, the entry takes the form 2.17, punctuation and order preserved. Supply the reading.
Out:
6.56
